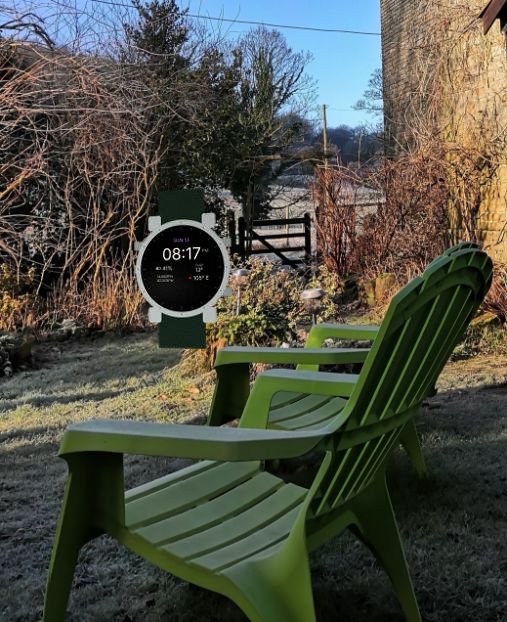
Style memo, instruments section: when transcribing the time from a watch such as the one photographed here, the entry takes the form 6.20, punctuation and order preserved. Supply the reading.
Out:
8.17
